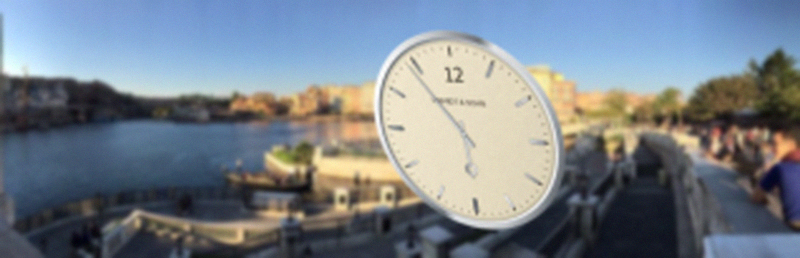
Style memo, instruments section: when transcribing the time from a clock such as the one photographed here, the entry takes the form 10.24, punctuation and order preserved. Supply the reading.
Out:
5.54
